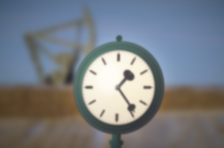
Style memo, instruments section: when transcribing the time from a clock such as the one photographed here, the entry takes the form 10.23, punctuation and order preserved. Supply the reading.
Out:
1.24
